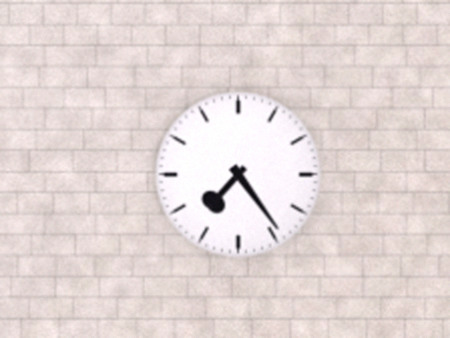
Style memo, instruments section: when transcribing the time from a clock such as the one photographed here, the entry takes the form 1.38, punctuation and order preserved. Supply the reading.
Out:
7.24
